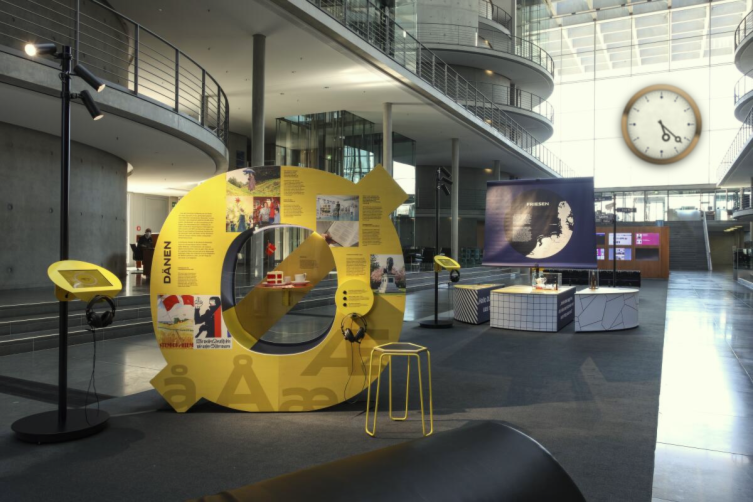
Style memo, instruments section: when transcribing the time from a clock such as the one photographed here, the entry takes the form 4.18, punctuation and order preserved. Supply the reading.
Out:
5.22
